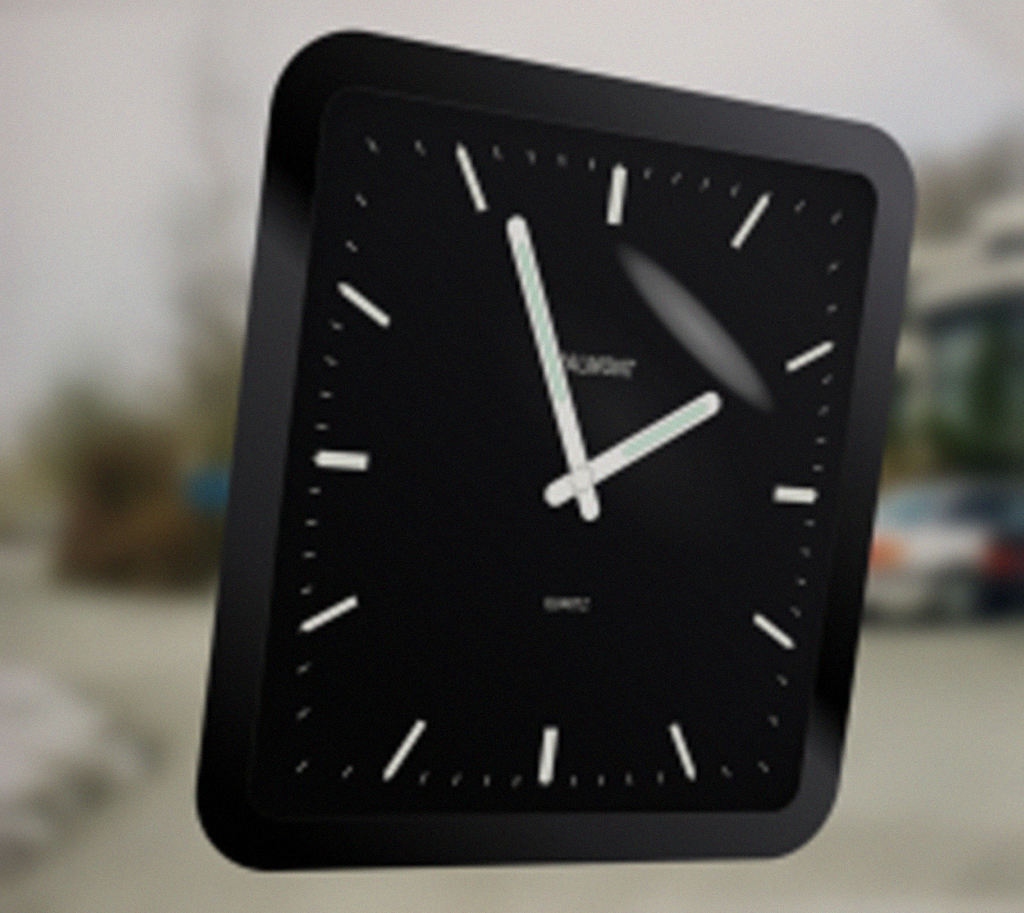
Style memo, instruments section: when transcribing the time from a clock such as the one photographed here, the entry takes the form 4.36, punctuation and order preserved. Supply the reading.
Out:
1.56
